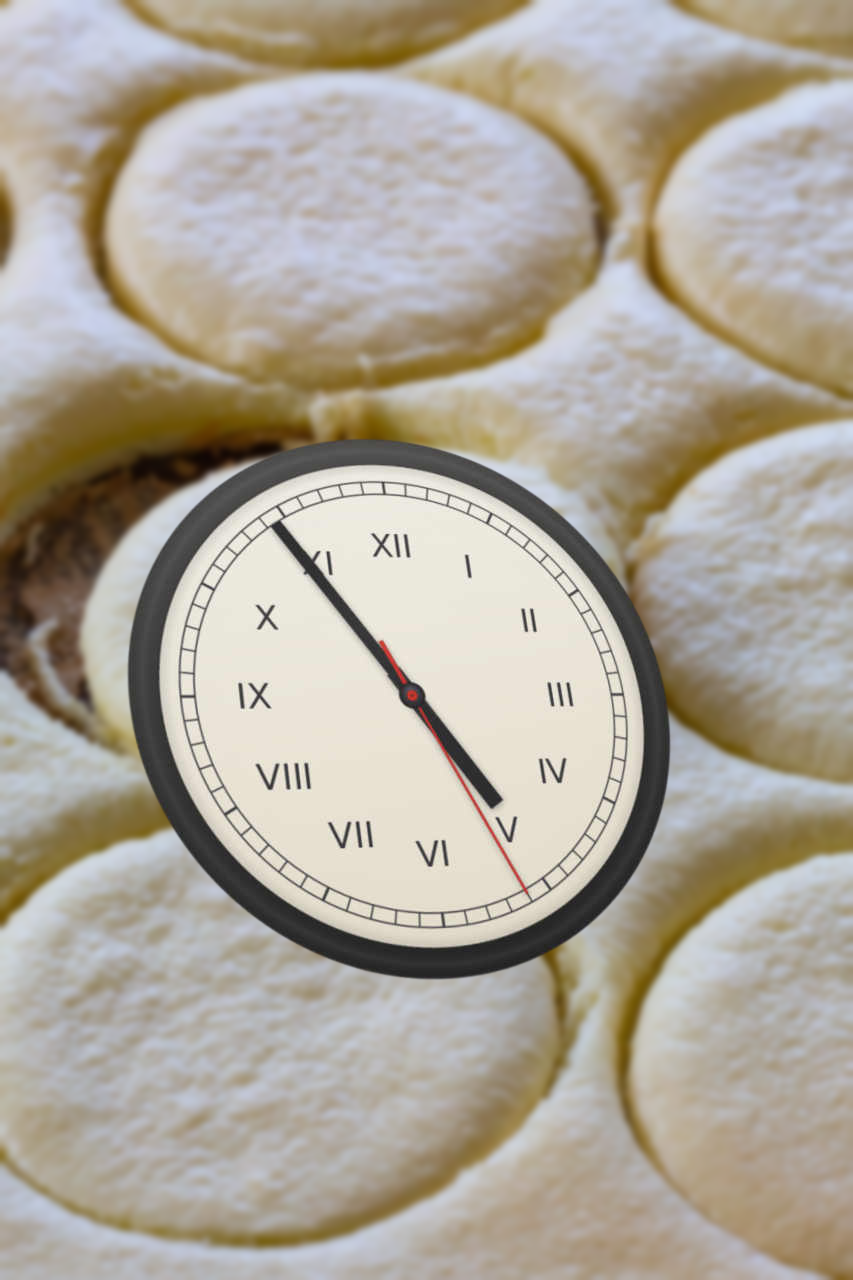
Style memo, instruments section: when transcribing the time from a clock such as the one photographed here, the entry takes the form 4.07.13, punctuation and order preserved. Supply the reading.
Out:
4.54.26
